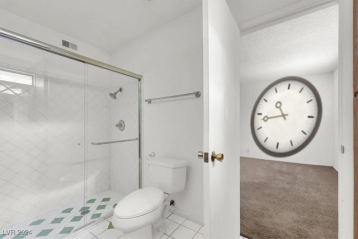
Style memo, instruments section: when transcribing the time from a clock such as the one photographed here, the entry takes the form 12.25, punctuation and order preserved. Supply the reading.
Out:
10.43
